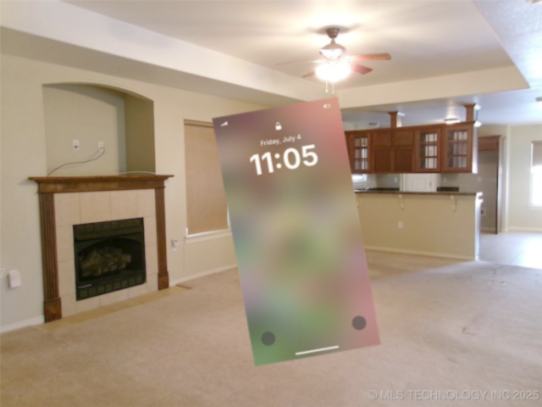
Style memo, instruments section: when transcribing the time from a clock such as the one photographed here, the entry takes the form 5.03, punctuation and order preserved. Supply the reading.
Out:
11.05
